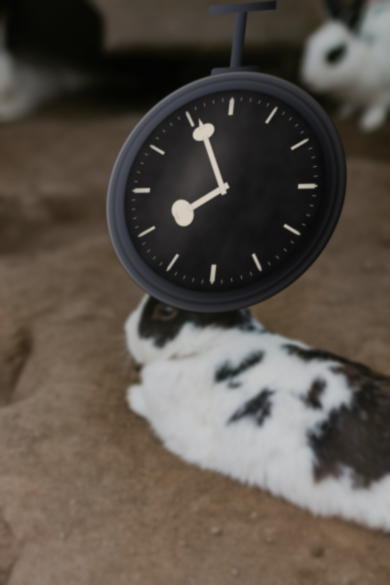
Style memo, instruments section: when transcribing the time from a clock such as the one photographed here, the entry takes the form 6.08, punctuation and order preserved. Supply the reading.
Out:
7.56
